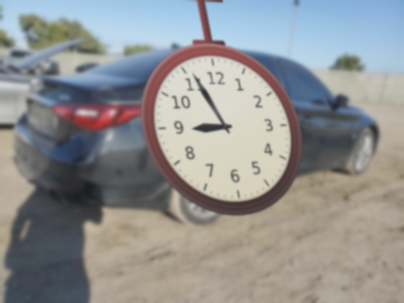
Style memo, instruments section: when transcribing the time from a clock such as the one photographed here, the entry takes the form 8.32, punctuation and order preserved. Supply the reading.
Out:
8.56
